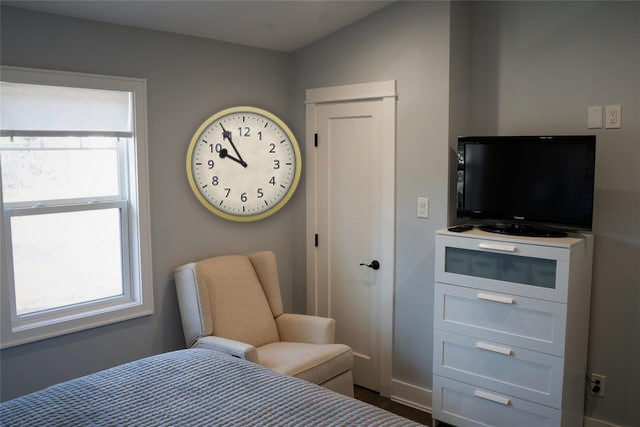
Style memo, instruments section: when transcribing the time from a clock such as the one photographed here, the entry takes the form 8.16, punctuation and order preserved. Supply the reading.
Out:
9.55
